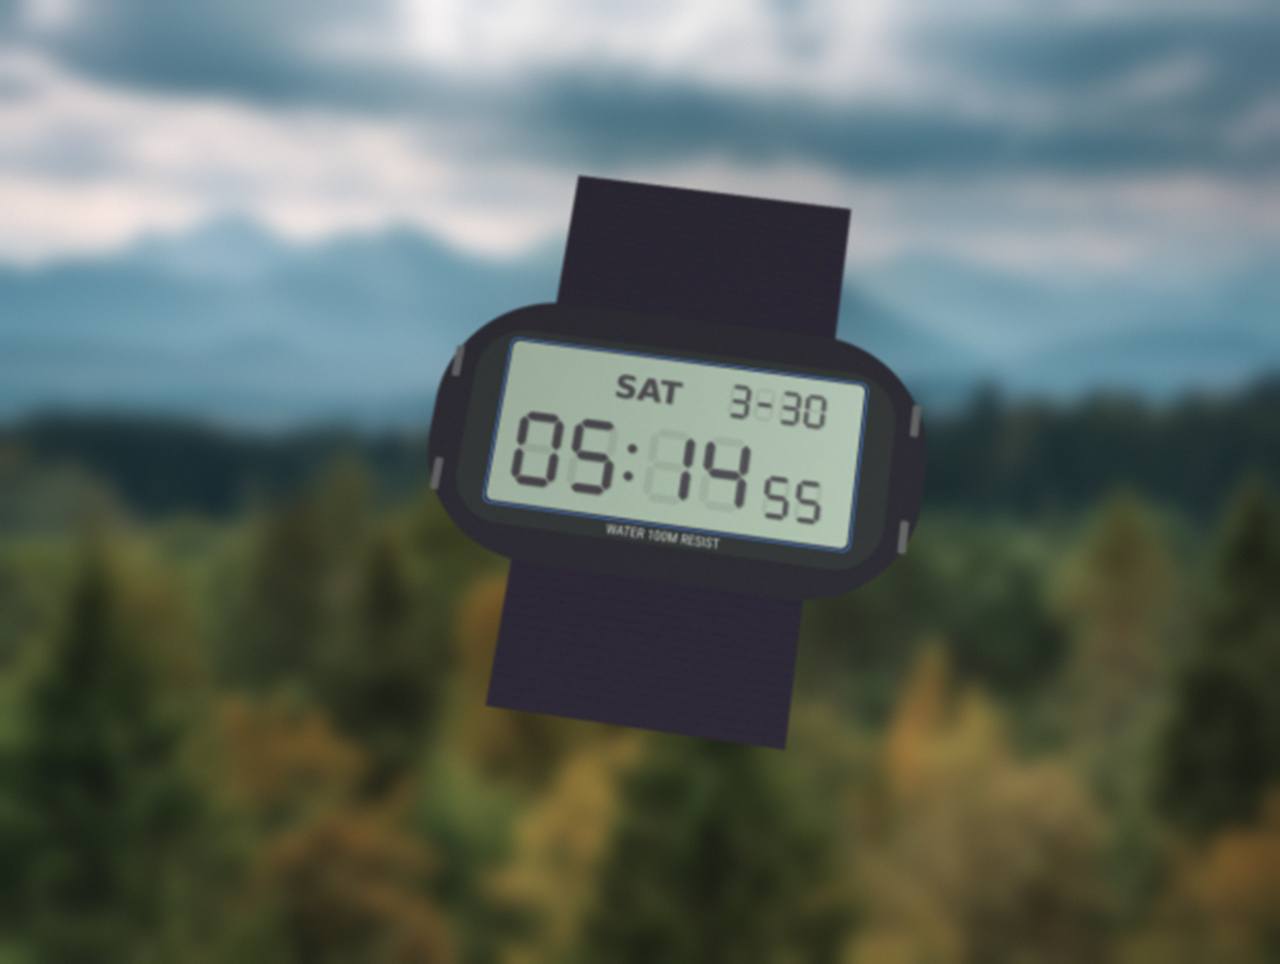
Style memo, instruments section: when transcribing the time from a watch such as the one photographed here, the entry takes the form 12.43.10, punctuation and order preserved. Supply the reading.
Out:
5.14.55
